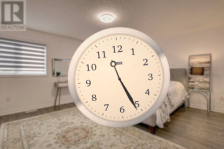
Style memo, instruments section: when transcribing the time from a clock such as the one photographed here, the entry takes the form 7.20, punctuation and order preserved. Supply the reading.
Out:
11.26
